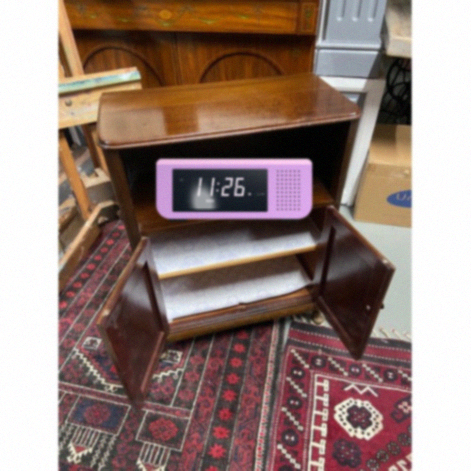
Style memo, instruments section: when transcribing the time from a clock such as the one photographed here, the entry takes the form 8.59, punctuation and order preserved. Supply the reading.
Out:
11.26
